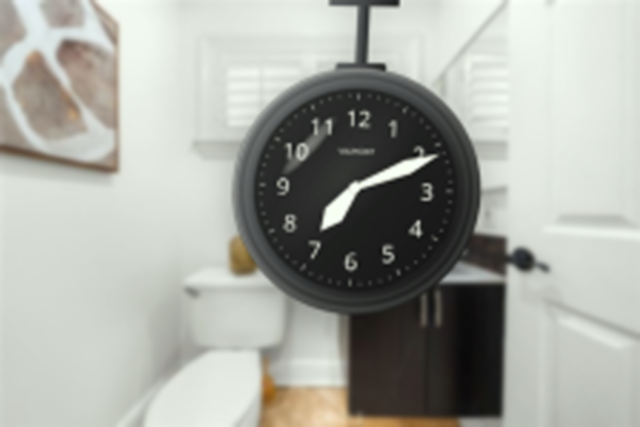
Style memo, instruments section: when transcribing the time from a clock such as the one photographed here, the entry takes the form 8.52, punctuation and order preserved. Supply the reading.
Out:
7.11
